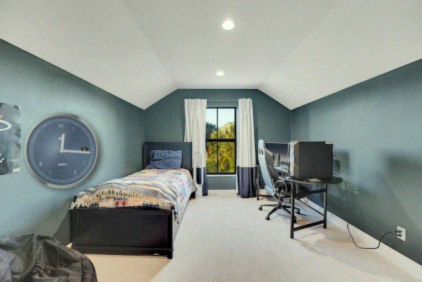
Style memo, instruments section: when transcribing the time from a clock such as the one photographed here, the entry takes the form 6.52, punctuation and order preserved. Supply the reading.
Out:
12.16
